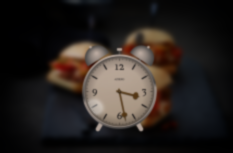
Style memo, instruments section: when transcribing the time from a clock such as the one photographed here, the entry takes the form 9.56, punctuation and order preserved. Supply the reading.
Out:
3.28
